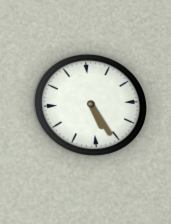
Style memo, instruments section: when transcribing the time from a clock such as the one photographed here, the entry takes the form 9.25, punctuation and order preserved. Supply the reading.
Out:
5.26
